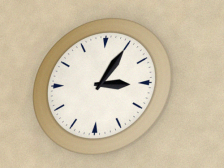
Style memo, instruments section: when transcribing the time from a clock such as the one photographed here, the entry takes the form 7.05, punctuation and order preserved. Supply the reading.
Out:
3.05
